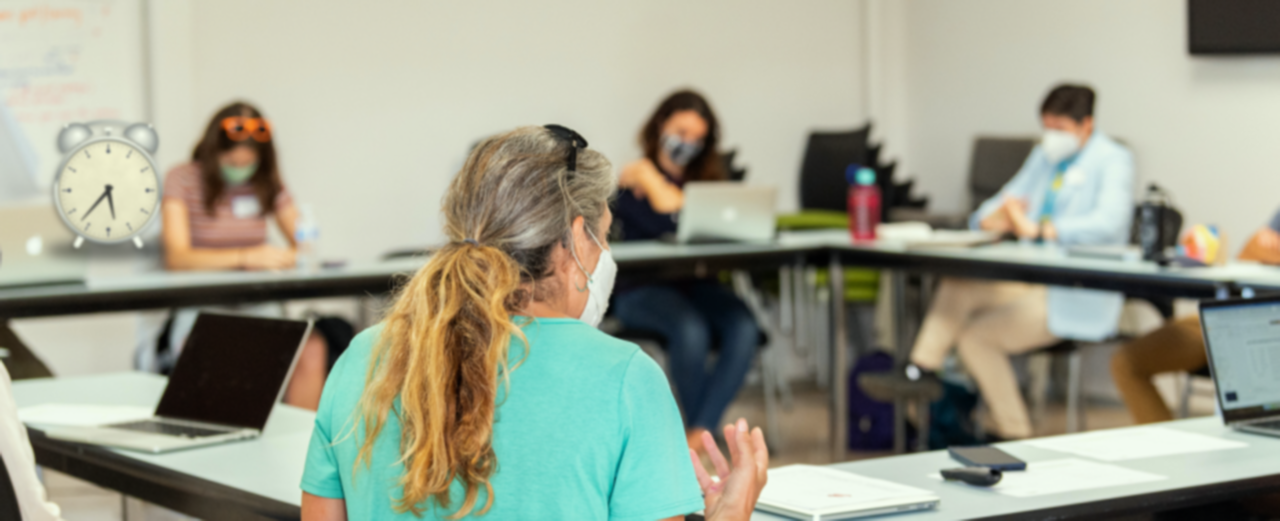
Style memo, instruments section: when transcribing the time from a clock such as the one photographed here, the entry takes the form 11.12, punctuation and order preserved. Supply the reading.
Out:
5.37
